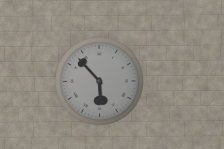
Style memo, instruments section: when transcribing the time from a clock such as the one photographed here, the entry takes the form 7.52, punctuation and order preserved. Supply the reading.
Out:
5.53
